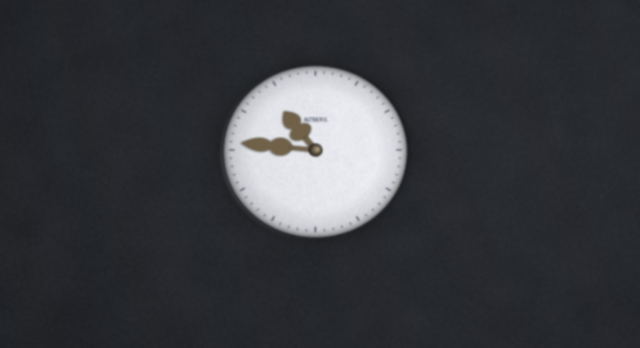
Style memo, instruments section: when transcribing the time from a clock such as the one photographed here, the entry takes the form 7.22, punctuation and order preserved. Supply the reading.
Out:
10.46
